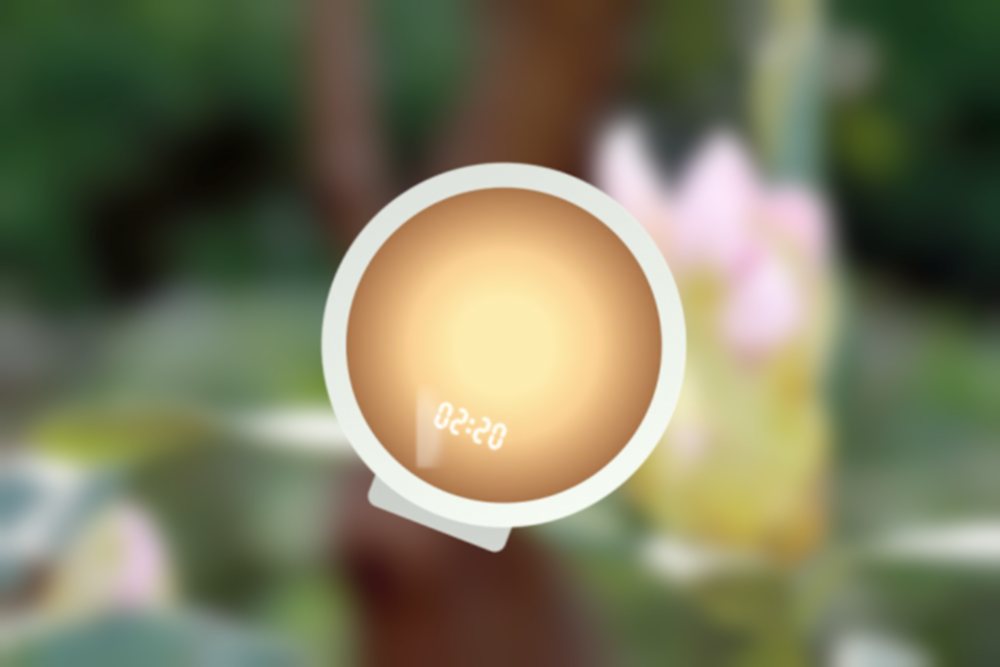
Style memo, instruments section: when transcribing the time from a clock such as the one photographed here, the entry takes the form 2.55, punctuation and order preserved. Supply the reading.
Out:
2.20
